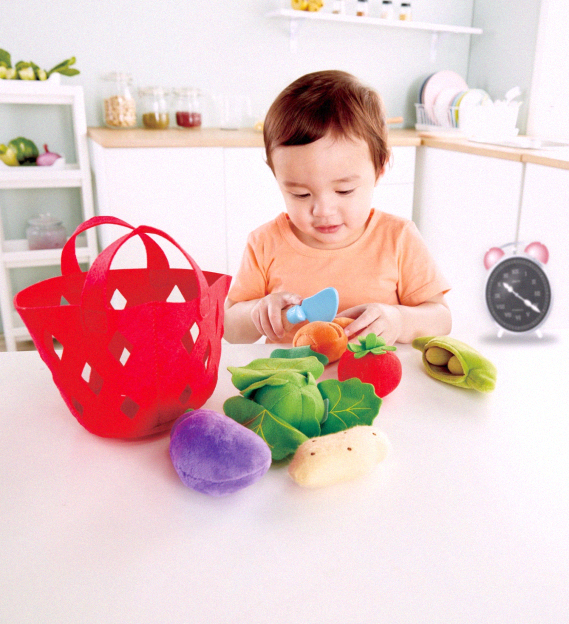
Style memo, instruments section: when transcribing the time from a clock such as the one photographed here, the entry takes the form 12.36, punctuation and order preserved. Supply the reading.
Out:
10.21
